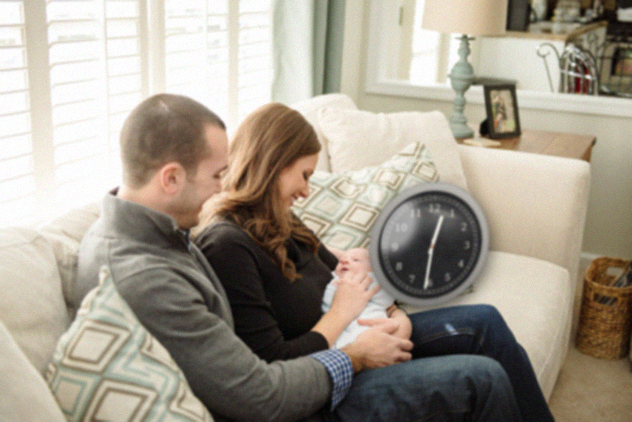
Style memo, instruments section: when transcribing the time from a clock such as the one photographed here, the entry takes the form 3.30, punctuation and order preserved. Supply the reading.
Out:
12.31
